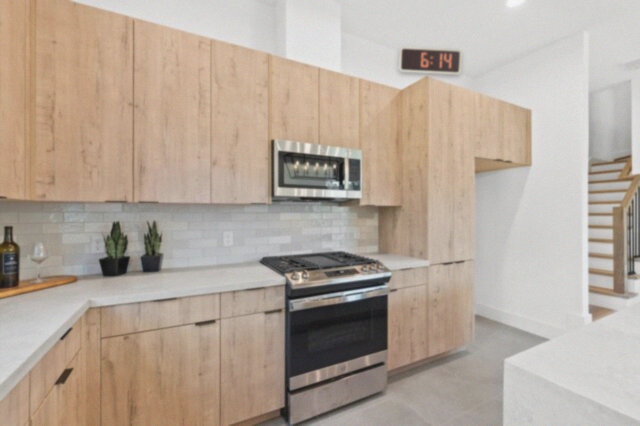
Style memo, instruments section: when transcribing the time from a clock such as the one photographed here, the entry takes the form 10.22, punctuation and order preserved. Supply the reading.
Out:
6.14
